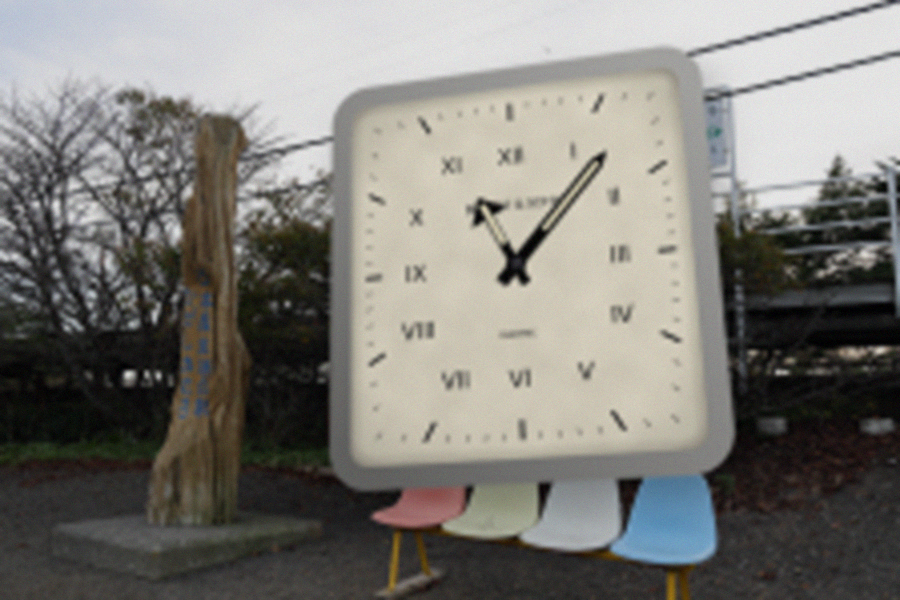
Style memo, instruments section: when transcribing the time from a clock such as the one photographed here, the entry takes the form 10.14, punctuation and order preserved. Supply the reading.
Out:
11.07
